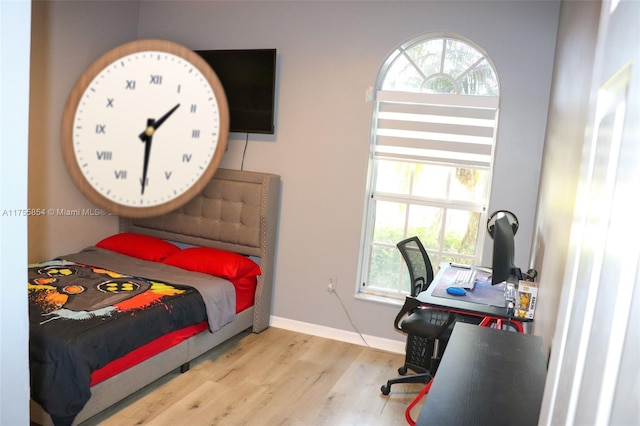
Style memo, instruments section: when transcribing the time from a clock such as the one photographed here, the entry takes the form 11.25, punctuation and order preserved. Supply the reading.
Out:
1.30
